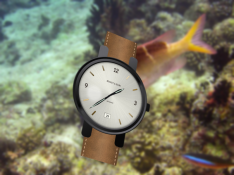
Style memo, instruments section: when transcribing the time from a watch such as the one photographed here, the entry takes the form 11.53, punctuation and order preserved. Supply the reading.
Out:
1.37
